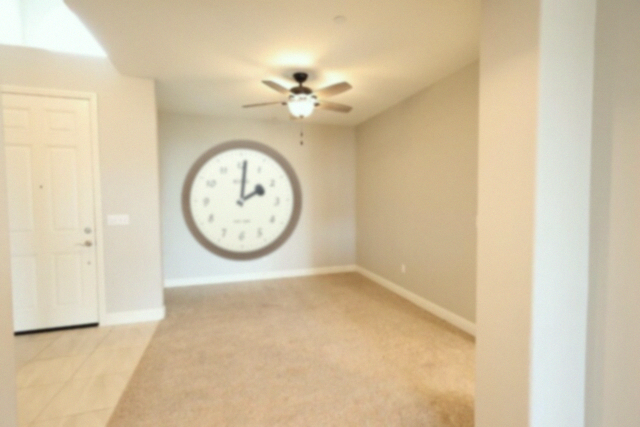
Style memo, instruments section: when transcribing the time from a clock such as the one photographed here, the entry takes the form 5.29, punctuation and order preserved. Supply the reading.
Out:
2.01
